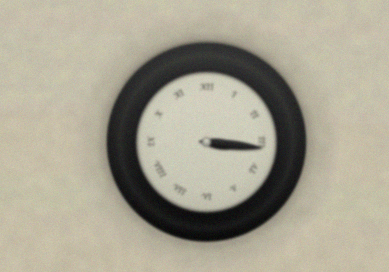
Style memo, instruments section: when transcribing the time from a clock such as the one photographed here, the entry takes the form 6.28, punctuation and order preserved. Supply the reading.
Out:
3.16
